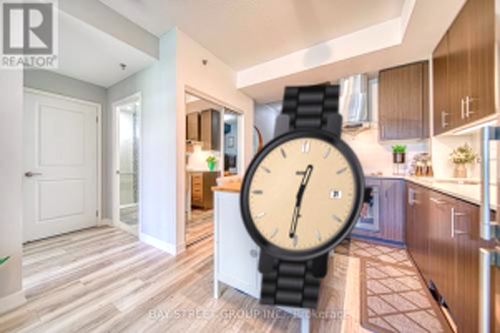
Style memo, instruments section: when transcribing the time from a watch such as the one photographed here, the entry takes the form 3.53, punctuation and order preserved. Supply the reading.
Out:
12.31
